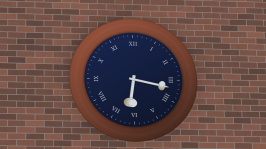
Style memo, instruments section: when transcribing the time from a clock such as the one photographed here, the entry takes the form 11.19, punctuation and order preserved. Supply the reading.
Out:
6.17
